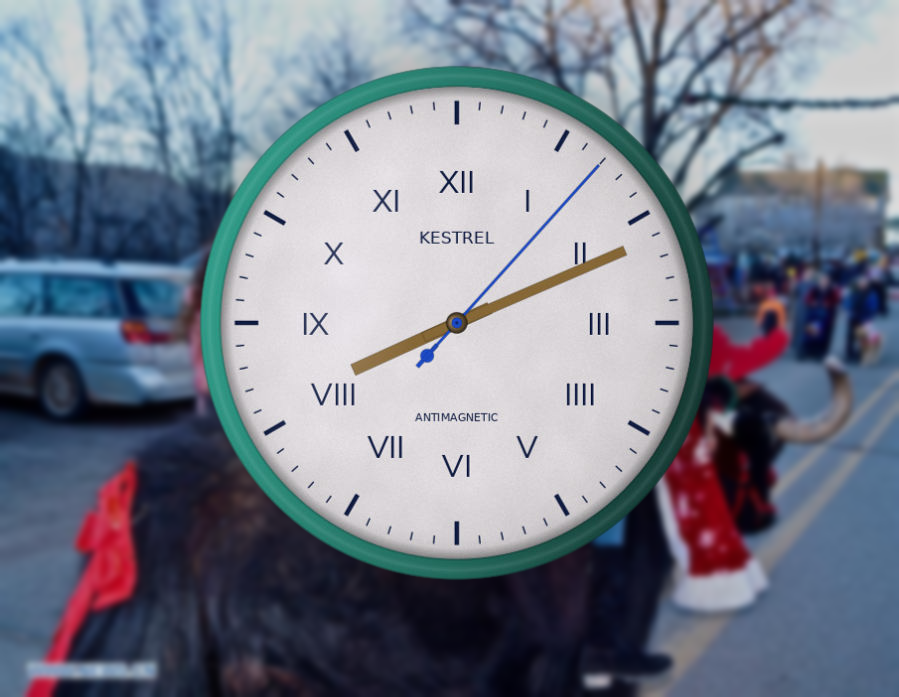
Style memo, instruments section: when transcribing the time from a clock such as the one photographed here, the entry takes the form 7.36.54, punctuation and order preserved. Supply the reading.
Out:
8.11.07
